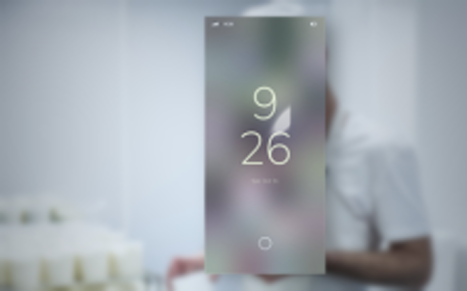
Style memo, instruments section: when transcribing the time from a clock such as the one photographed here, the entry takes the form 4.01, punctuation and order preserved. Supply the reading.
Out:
9.26
